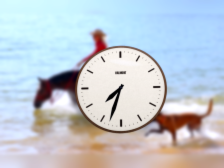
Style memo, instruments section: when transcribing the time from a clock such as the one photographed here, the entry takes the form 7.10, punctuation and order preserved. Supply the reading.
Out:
7.33
